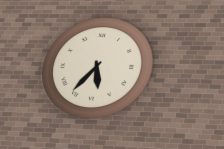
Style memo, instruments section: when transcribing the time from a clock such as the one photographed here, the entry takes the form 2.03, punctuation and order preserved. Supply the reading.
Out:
5.36
